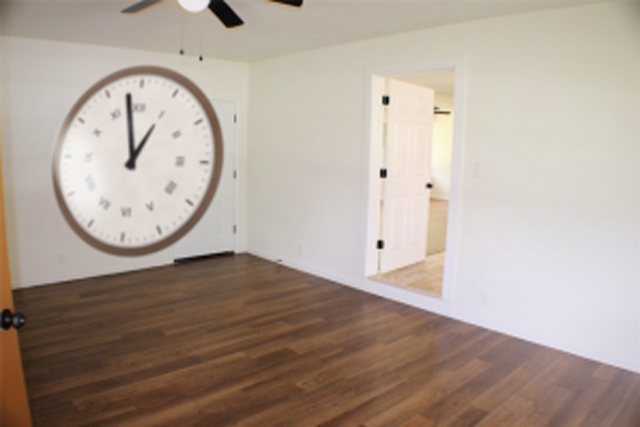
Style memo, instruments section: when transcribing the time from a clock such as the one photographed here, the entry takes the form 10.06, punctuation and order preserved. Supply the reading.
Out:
12.58
